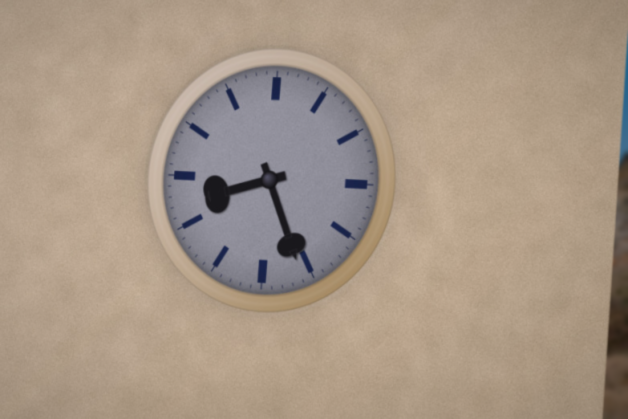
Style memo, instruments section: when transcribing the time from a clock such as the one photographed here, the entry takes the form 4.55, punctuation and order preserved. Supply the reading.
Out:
8.26
